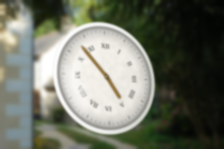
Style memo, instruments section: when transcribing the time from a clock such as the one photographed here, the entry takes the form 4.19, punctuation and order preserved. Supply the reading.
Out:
4.53
